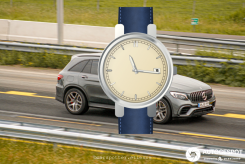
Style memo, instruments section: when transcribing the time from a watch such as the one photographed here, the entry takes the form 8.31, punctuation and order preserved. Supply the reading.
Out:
11.16
